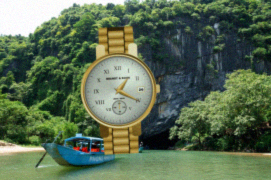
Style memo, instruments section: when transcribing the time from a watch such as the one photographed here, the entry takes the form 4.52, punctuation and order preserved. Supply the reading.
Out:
1.20
